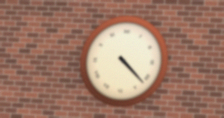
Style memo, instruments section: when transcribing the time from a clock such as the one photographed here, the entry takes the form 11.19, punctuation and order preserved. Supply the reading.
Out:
4.22
